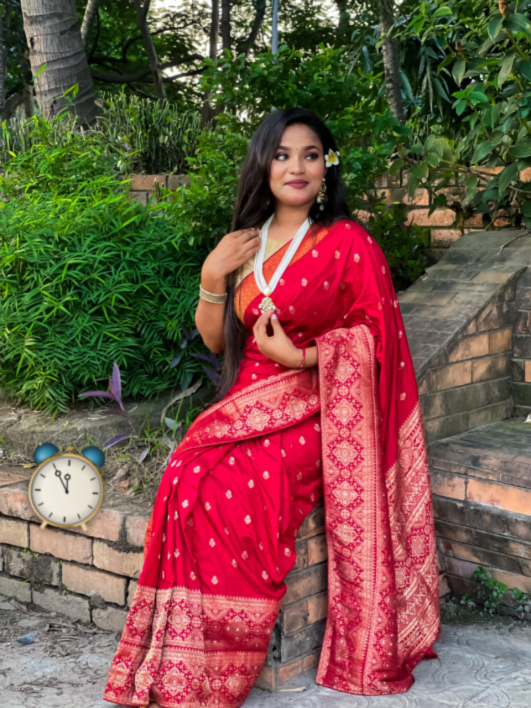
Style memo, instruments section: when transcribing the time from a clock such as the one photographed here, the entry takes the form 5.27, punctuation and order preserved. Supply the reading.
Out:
11.55
